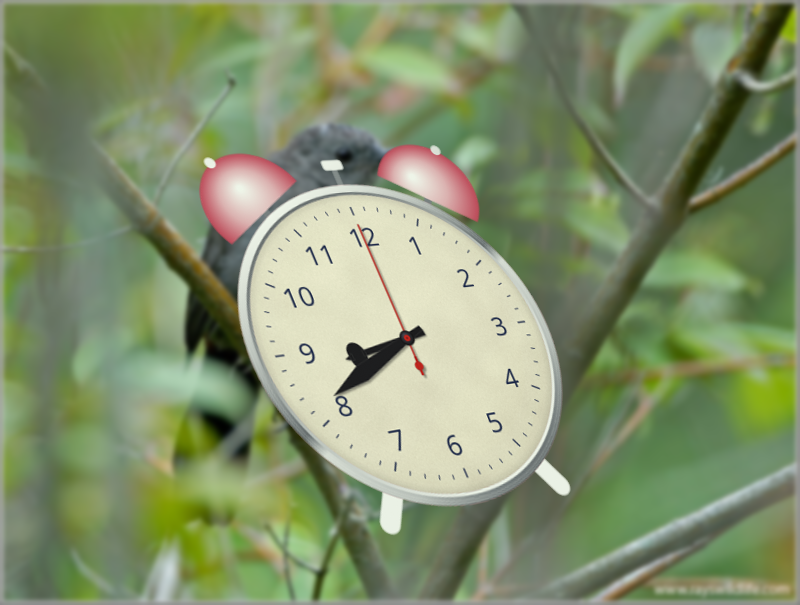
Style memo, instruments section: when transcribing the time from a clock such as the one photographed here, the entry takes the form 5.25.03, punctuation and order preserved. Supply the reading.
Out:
8.41.00
